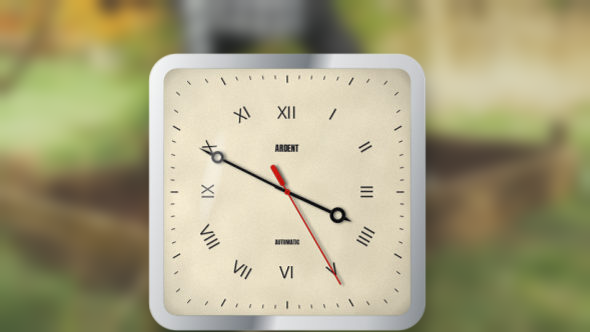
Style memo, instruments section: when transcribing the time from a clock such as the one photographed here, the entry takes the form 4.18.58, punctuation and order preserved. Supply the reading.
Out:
3.49.25
